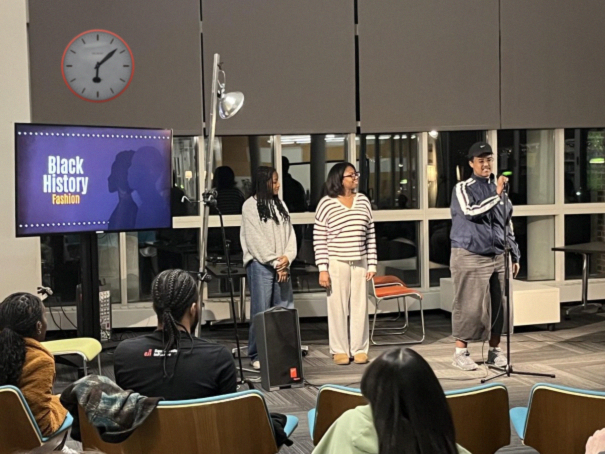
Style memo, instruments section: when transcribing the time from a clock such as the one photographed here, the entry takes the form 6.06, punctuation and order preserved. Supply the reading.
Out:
6.08
